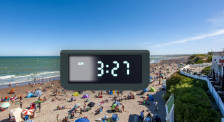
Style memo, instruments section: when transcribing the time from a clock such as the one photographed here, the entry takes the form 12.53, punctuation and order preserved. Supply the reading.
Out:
3.27
